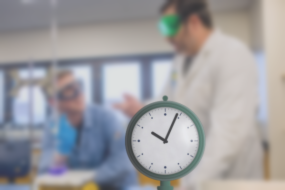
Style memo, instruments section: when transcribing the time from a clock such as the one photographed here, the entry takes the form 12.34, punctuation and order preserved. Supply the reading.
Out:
10.04
